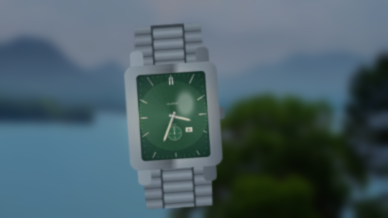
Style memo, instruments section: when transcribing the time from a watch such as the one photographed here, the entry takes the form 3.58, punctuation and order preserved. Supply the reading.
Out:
3.34
